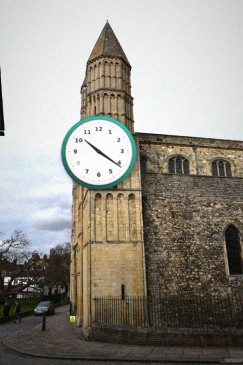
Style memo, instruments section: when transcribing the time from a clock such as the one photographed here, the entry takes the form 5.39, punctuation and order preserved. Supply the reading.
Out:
10.21
